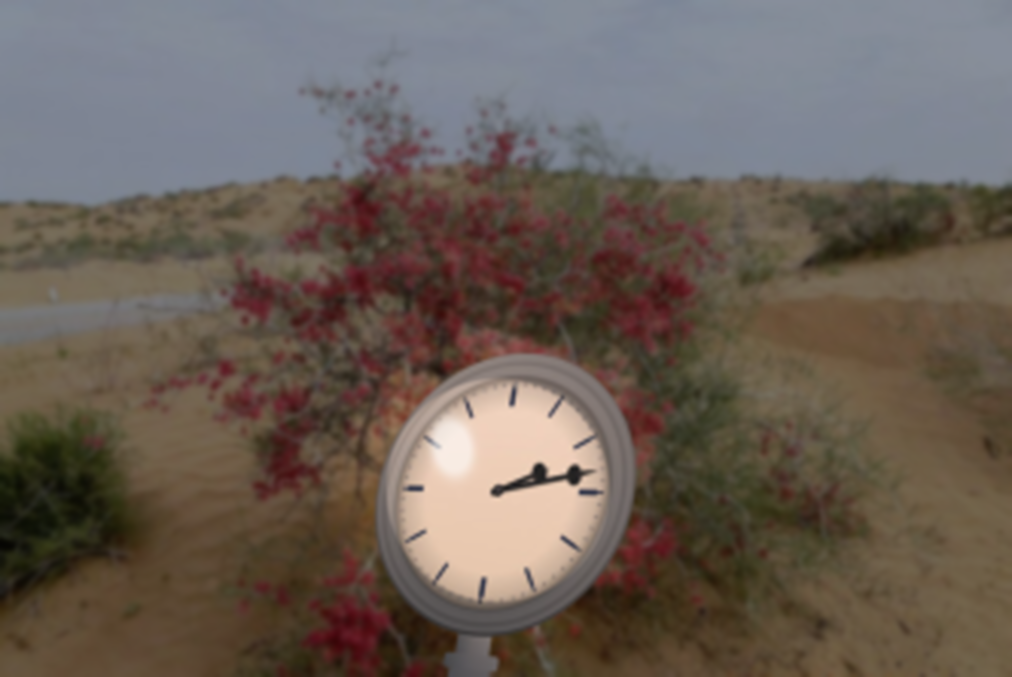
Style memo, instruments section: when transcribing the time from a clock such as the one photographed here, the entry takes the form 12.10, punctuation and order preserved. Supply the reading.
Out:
2.13
